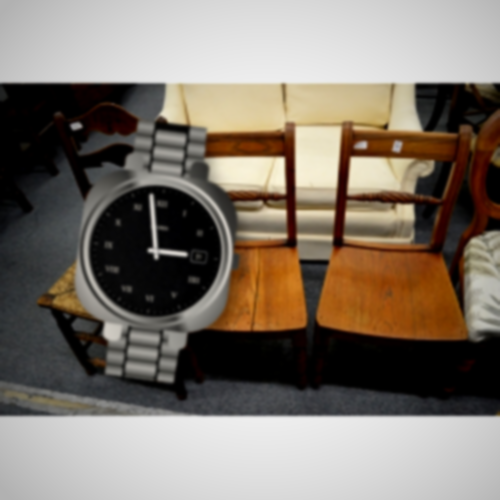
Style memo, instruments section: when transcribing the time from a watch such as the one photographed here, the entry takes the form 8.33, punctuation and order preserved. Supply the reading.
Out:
2.58
